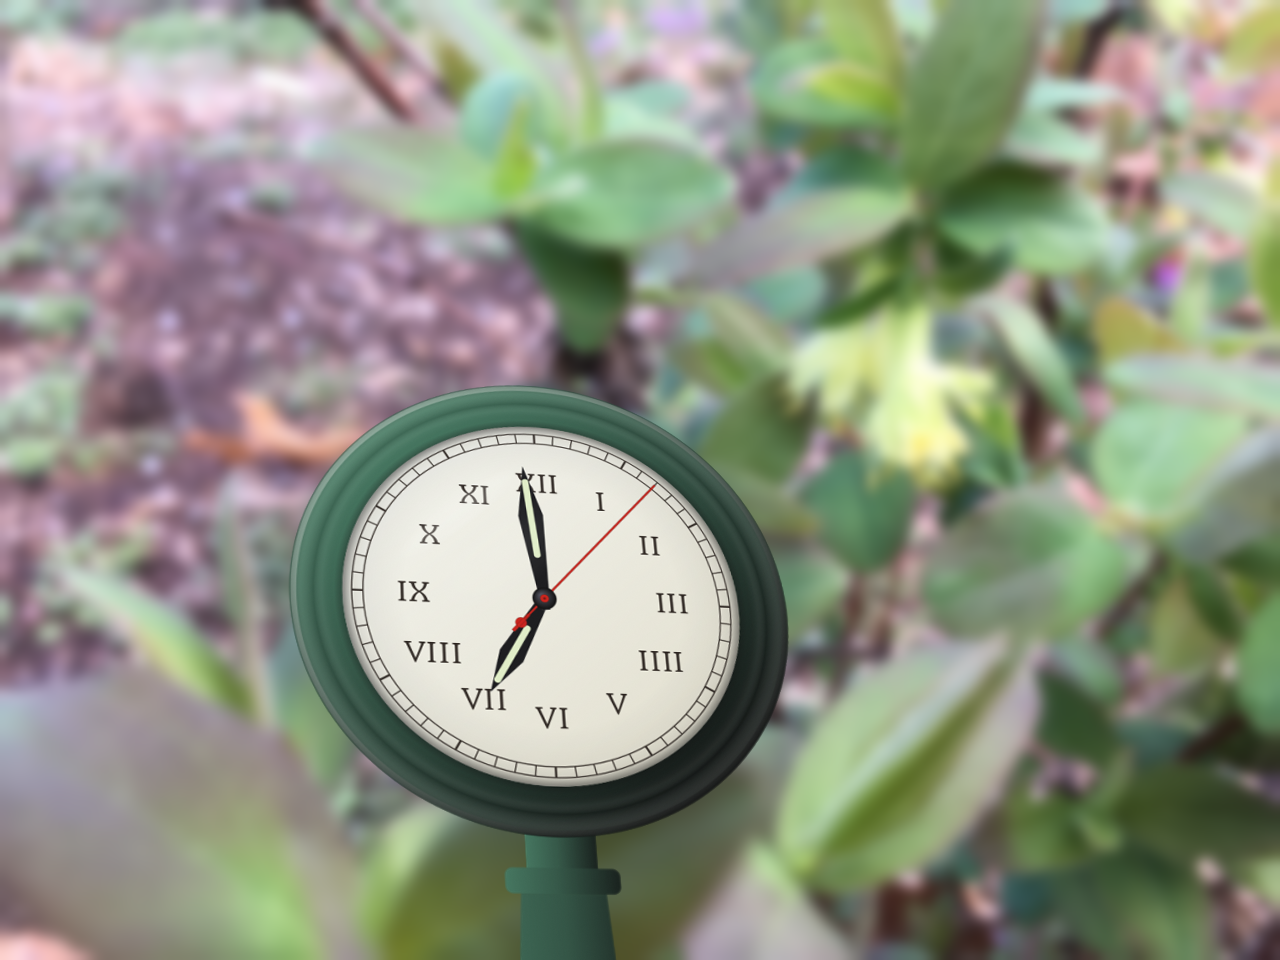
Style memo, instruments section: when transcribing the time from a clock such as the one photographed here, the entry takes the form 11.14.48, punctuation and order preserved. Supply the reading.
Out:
6.59.07
